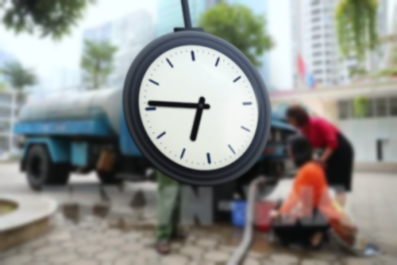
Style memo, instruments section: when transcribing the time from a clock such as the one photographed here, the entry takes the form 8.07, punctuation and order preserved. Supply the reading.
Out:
6.46
